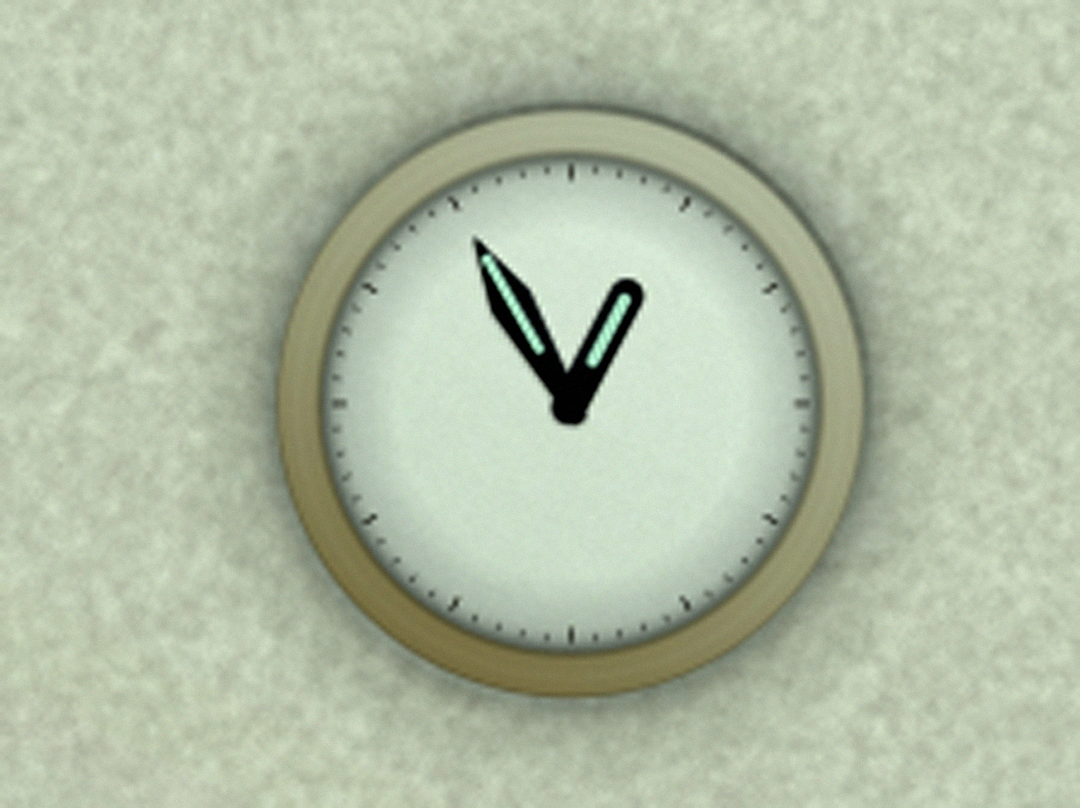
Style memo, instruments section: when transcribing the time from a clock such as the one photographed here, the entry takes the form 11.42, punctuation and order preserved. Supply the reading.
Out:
12.55
